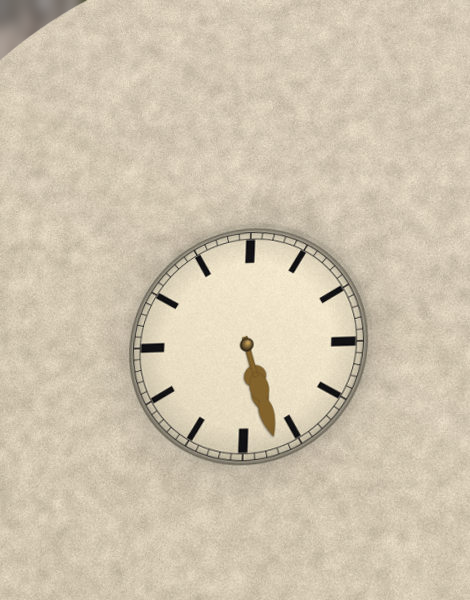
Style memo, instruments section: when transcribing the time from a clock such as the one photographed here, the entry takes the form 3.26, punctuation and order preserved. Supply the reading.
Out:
5.27
